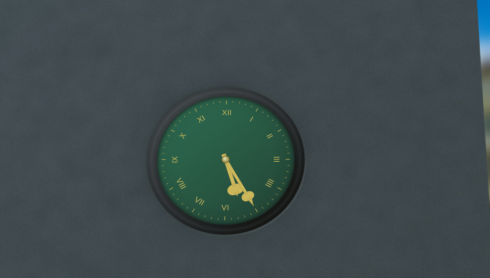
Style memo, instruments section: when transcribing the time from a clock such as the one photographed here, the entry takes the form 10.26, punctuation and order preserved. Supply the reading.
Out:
5.25
